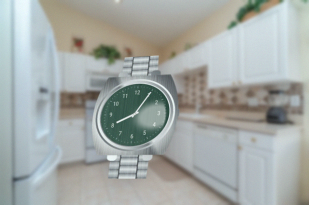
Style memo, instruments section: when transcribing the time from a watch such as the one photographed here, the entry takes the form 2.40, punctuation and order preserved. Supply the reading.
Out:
8.05
